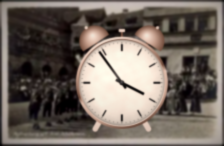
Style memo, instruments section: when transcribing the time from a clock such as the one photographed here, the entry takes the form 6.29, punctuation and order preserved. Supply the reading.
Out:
3.54
